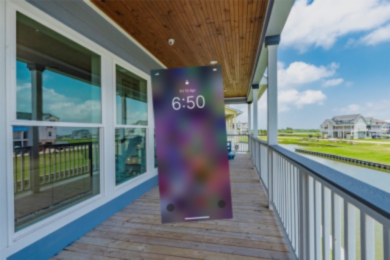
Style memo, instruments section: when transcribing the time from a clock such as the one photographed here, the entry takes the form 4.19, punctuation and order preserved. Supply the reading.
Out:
6.50
